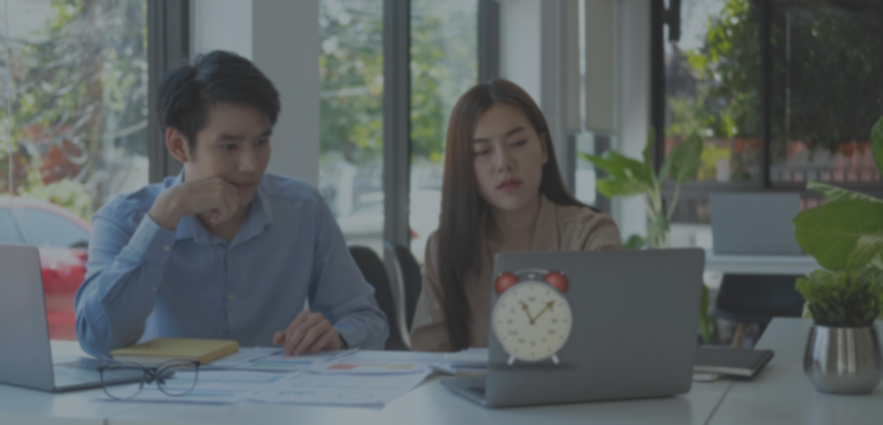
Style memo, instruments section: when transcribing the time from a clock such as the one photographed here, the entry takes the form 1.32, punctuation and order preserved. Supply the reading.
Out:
11.08
